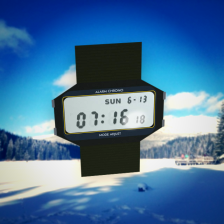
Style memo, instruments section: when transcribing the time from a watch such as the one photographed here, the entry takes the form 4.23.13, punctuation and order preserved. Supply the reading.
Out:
7.16.18
